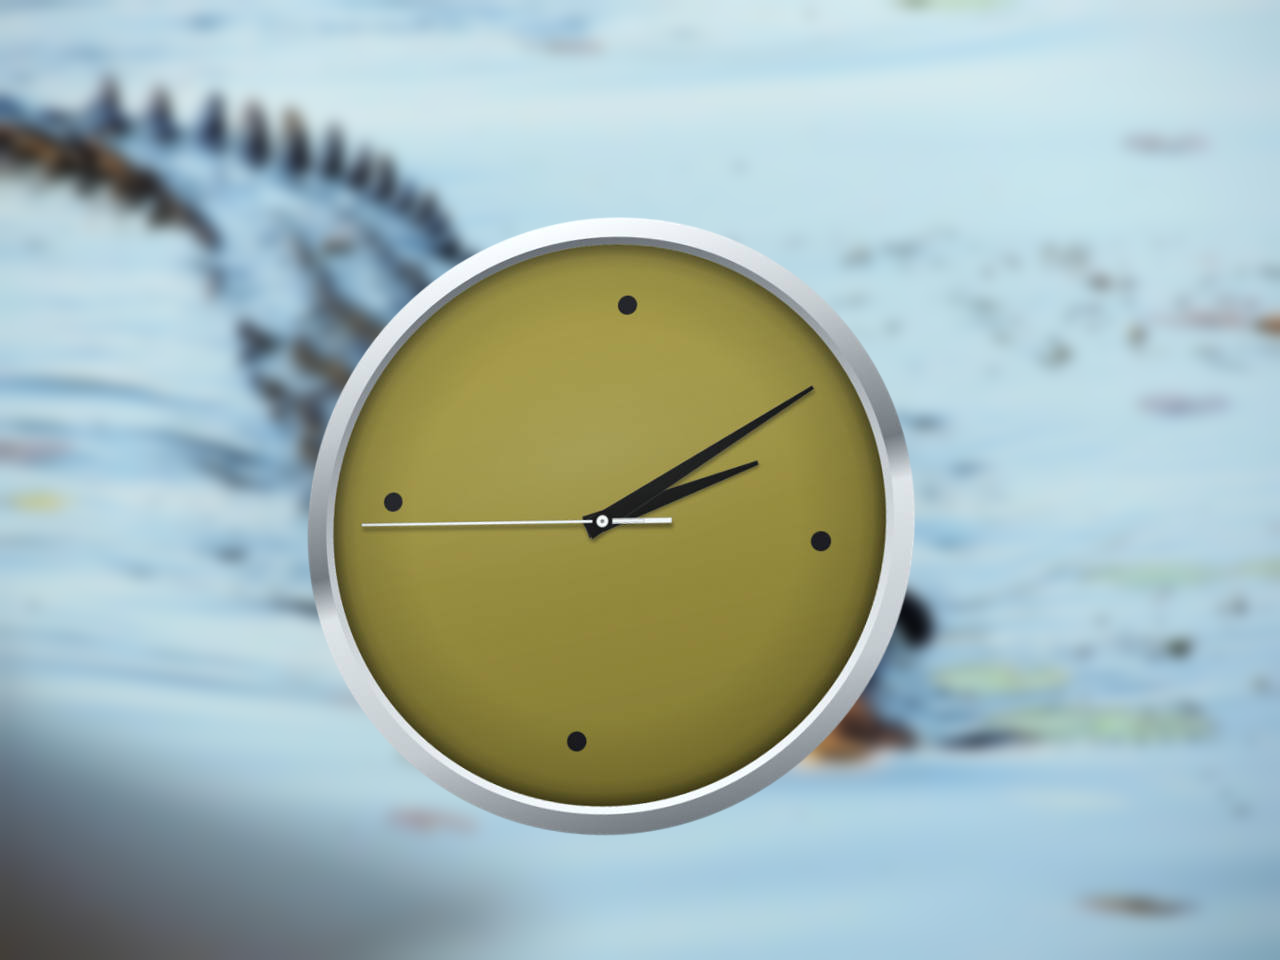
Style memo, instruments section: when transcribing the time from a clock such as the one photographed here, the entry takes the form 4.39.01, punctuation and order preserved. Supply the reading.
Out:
2.08.44
